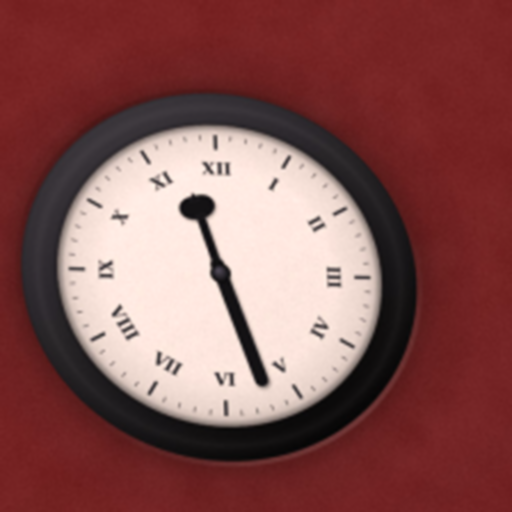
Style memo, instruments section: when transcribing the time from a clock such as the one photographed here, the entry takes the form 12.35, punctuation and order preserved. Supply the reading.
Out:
11.27
